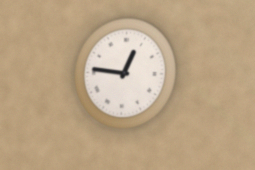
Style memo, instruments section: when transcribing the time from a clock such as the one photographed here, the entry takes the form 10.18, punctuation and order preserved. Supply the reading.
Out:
12.46
